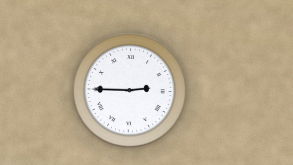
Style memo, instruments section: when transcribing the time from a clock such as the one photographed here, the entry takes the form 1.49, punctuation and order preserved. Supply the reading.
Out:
2.45
